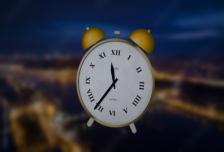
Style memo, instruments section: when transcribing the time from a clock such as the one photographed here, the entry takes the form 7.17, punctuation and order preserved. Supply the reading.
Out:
11.36
